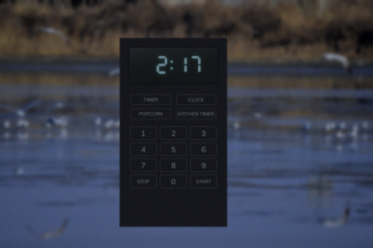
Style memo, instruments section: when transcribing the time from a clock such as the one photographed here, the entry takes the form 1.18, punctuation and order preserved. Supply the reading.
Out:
2.17
